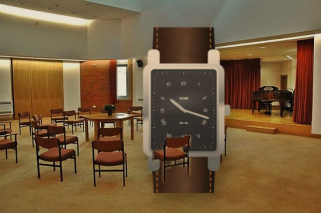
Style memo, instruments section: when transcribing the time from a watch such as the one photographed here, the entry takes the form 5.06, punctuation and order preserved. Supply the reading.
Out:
10.18
